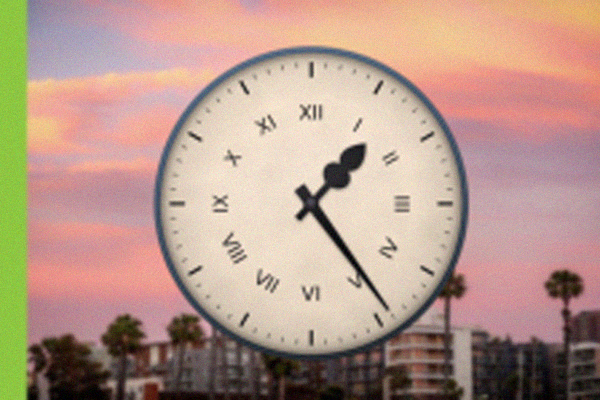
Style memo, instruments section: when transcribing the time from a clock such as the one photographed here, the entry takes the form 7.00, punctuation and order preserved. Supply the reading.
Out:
1.24
